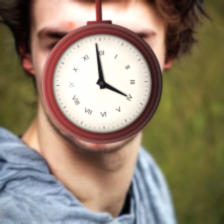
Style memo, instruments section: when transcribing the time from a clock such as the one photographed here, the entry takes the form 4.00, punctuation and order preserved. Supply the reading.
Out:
3.59
